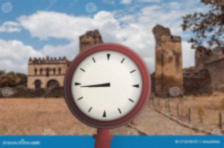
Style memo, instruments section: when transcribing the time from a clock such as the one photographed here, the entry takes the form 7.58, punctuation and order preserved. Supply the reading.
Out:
8.44
